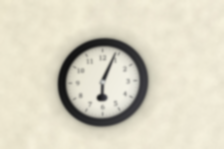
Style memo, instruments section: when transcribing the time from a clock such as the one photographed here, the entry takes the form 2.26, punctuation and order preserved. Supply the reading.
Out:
6.04
